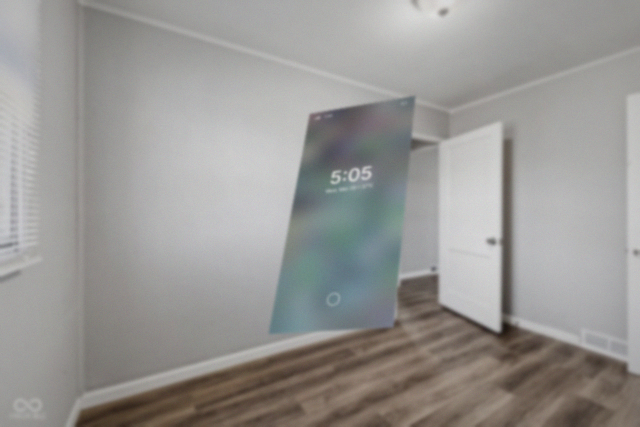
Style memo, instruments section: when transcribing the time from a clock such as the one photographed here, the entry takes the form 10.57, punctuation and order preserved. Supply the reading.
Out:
5.05
